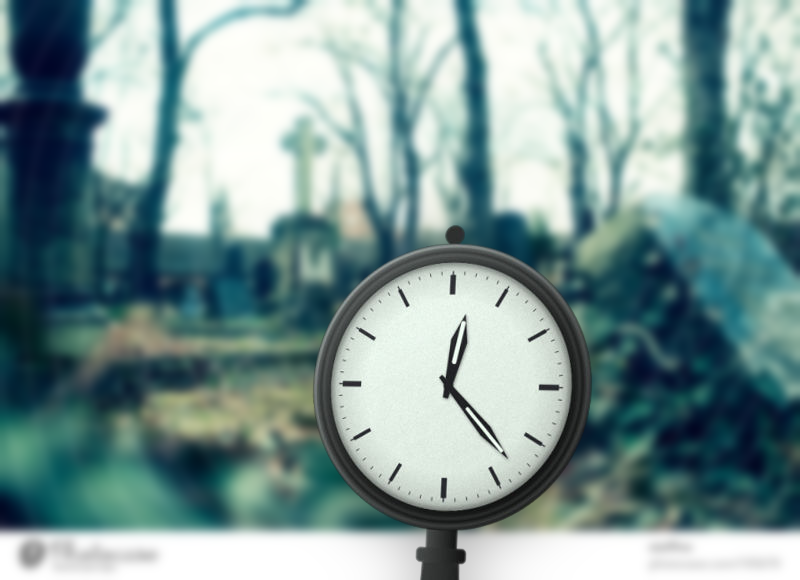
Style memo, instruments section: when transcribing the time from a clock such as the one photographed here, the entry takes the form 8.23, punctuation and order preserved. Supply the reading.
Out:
12.23
